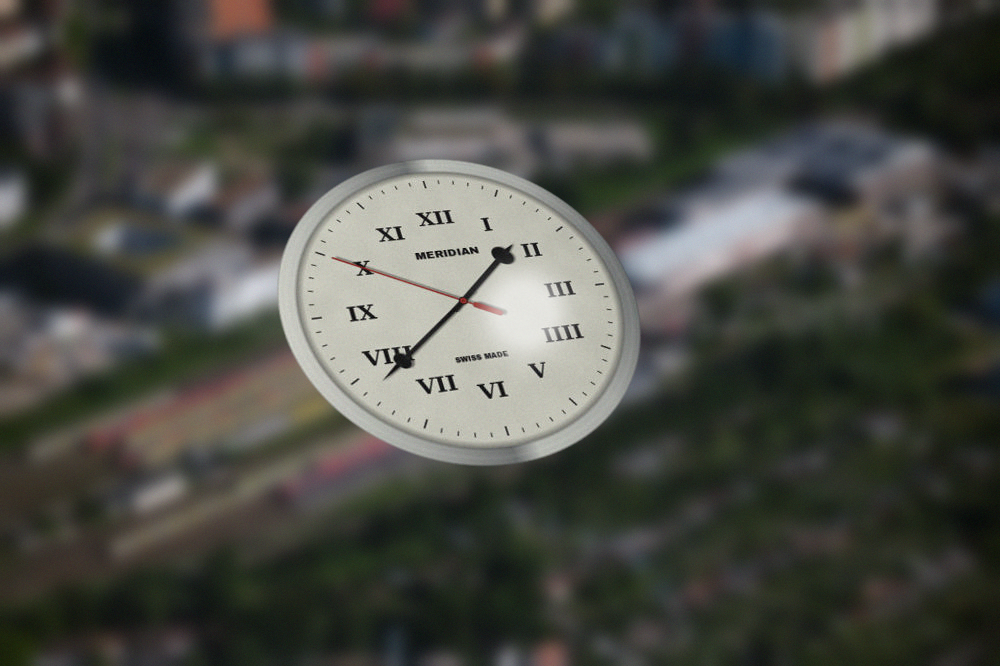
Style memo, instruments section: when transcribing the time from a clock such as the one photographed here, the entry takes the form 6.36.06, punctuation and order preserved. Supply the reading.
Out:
1.38.50
